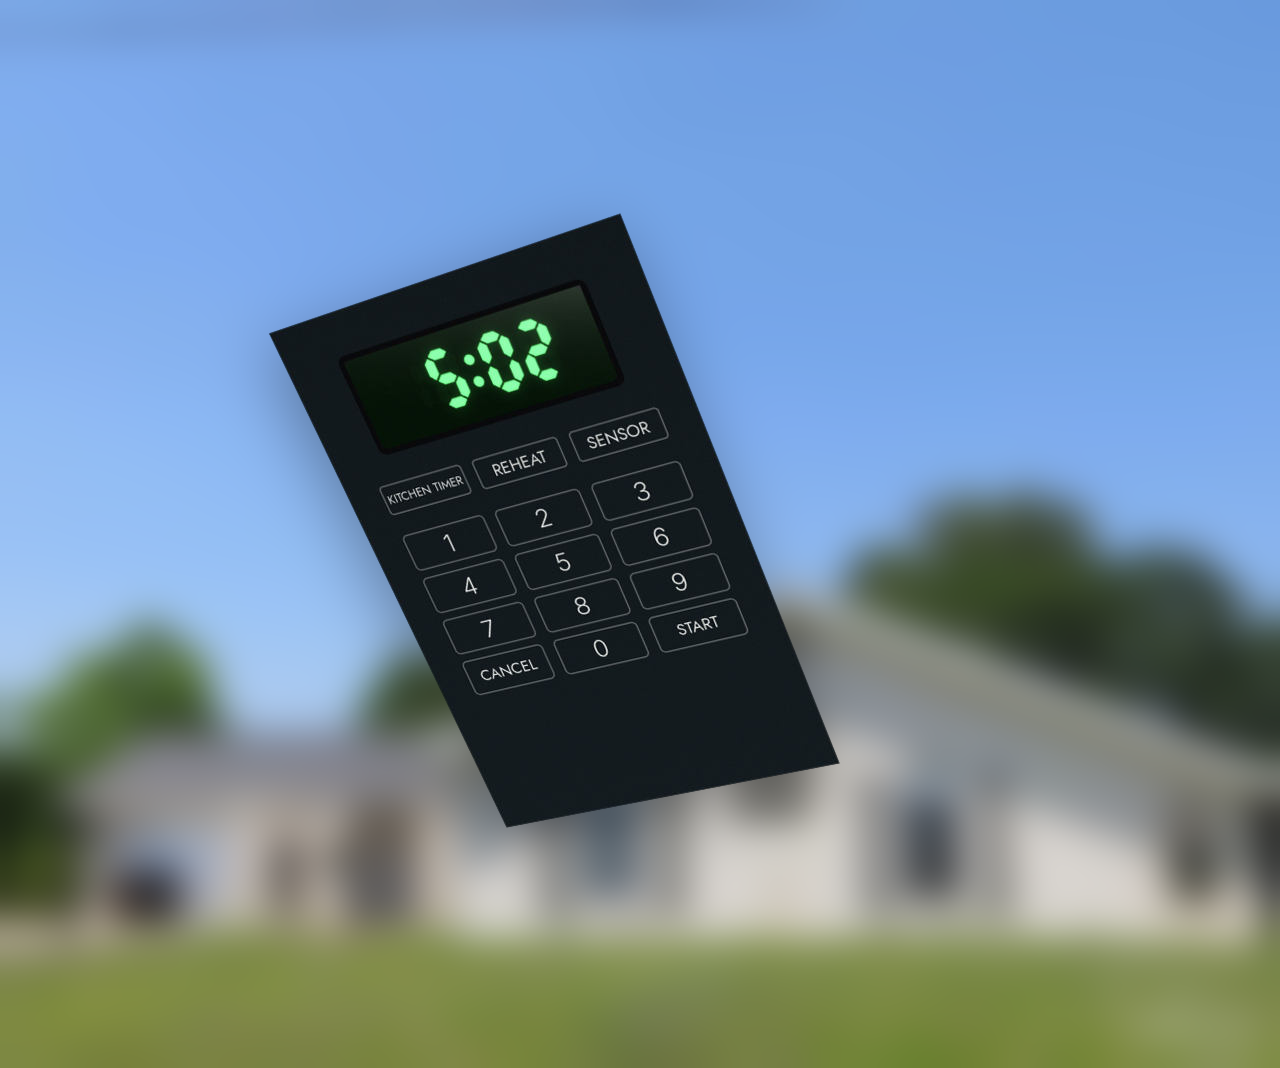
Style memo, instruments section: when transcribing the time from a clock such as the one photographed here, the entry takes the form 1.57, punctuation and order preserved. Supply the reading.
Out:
5.02
